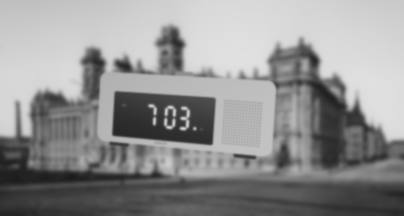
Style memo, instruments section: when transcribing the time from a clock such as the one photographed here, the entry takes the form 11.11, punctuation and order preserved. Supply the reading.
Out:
7.03
